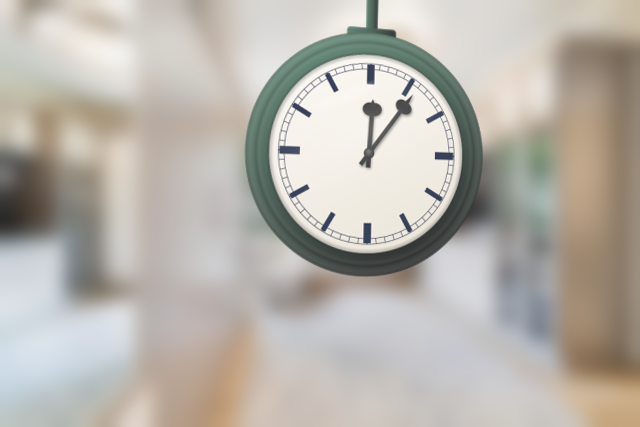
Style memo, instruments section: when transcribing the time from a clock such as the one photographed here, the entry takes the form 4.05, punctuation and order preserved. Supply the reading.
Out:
12.06
